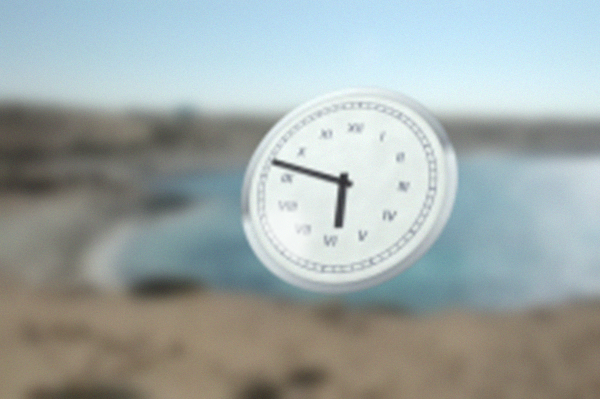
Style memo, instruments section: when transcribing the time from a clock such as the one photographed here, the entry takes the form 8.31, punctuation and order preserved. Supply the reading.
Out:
5.47
